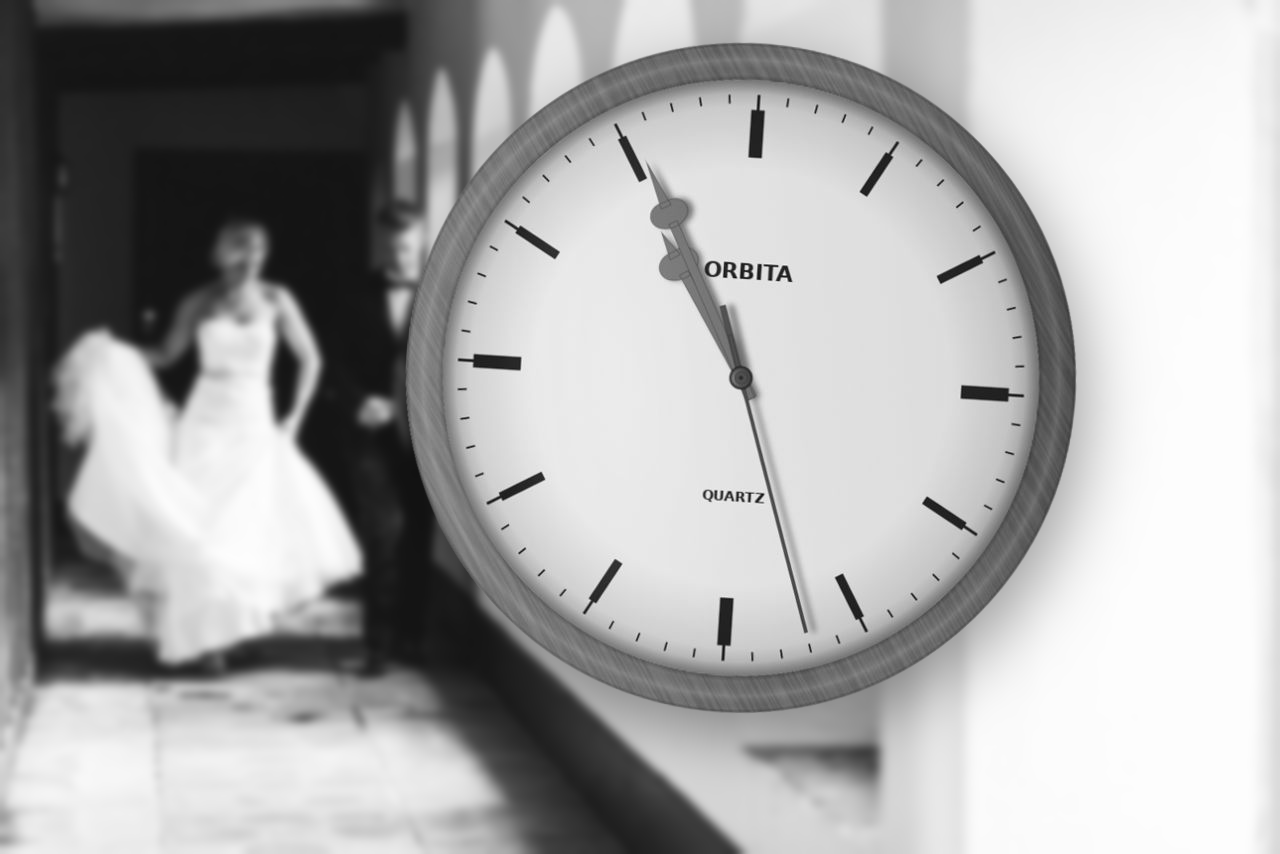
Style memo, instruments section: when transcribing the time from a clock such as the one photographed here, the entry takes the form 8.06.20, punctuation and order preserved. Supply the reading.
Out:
10.55.27
